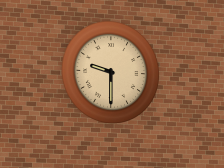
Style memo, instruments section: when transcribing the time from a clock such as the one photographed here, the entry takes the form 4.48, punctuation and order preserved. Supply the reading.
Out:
9.30
